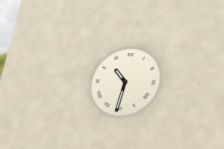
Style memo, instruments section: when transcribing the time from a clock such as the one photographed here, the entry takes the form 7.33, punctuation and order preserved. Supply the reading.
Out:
10.31
